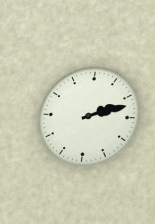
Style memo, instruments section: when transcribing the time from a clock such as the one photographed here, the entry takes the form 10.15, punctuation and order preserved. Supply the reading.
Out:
2.12
